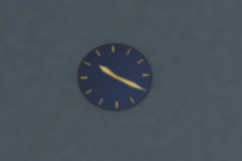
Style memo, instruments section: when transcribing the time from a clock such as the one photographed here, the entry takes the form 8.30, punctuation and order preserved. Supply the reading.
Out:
10.20
